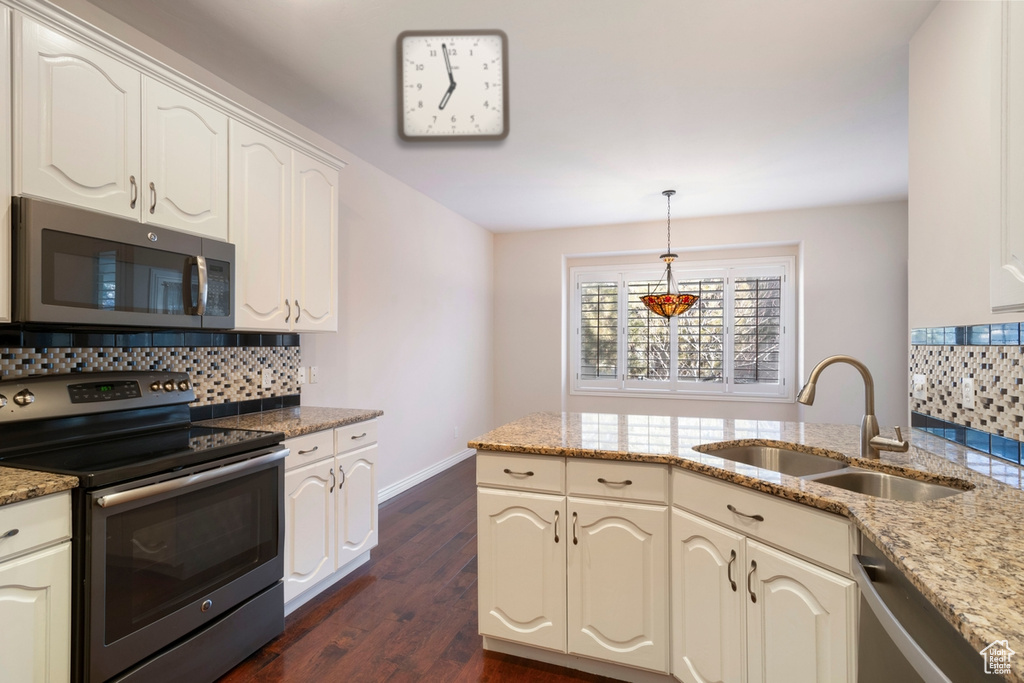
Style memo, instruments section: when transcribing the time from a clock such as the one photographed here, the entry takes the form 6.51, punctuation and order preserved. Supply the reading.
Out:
6.58
